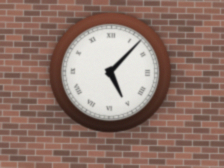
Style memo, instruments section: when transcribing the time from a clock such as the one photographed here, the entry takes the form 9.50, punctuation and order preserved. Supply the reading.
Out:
5.07
